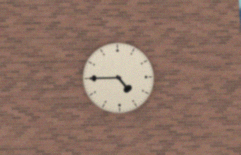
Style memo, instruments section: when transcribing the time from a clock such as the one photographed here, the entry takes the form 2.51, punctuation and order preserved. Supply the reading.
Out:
4.45
